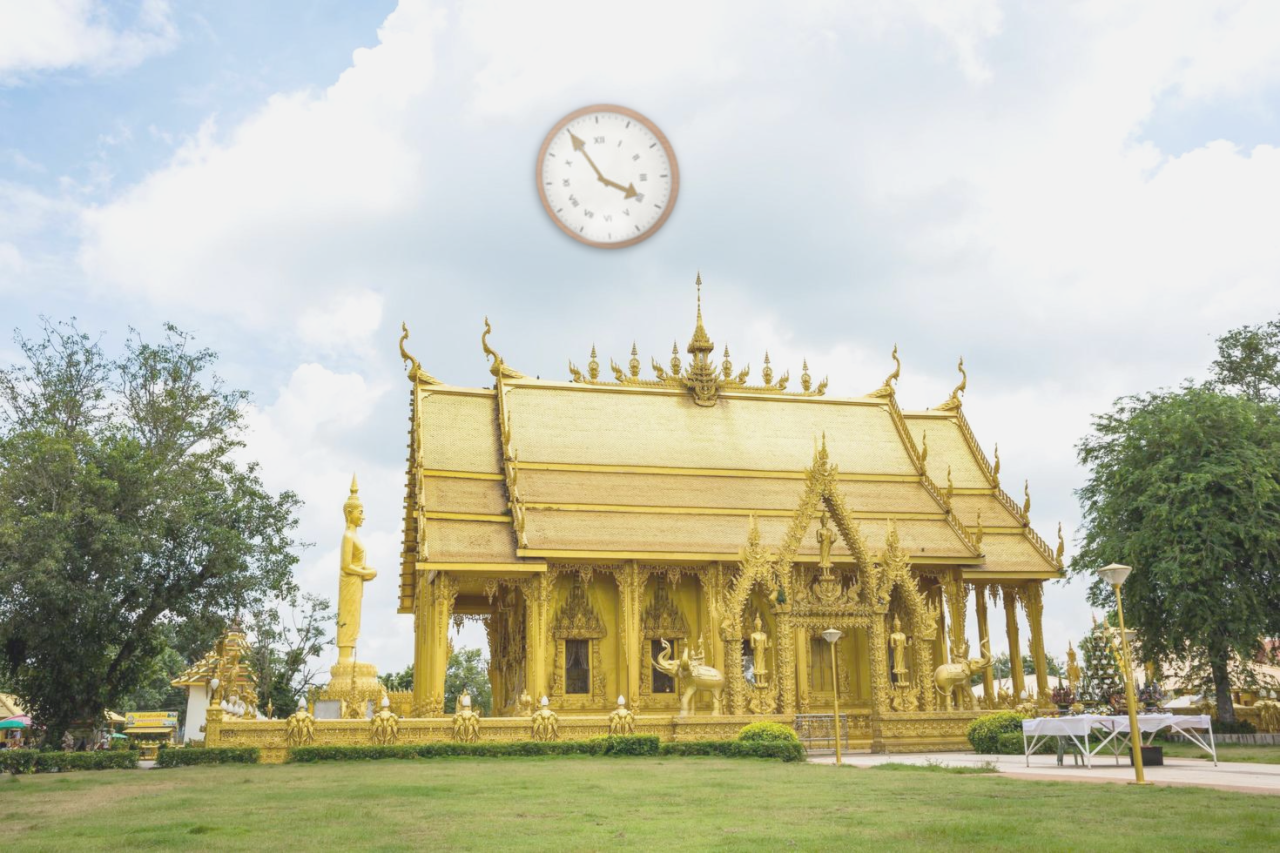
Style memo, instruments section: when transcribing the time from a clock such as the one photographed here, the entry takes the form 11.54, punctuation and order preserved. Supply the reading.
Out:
3.55
